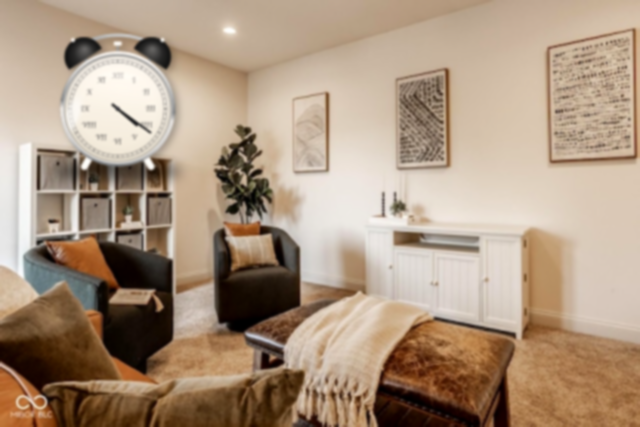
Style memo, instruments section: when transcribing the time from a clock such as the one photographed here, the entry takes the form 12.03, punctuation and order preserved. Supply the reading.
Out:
4.21
